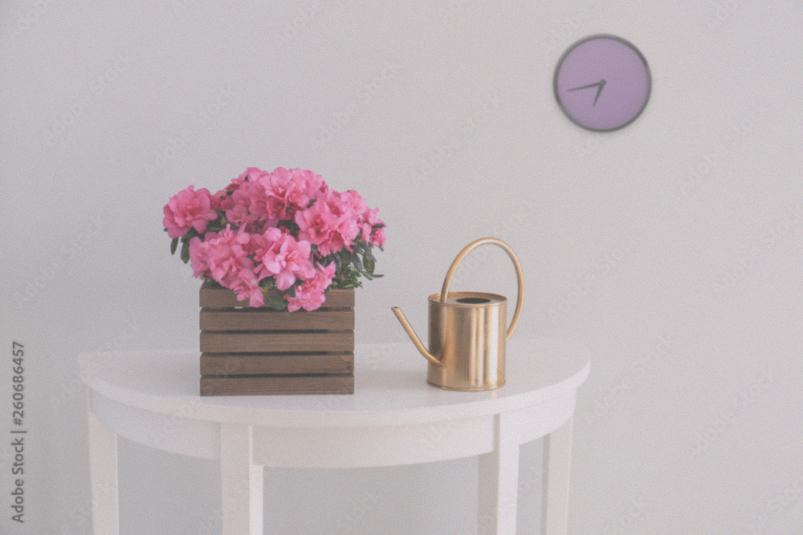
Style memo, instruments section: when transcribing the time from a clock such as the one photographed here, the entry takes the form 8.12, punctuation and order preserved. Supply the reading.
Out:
6.43
